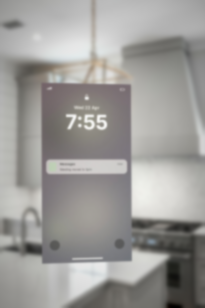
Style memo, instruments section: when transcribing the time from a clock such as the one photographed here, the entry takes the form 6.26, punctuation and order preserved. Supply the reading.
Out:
7.55
